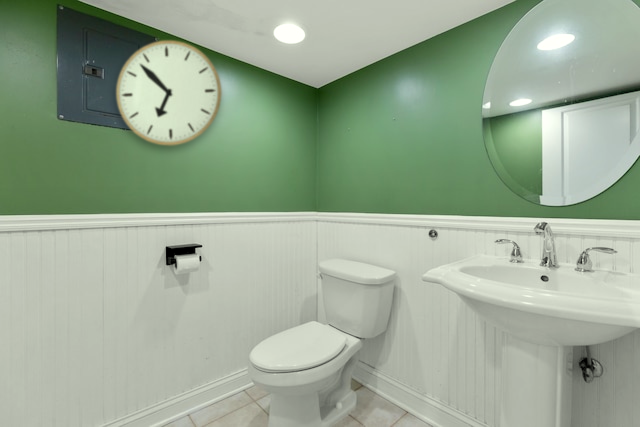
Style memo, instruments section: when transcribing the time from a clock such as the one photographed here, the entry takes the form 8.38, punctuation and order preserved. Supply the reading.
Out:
6.53
